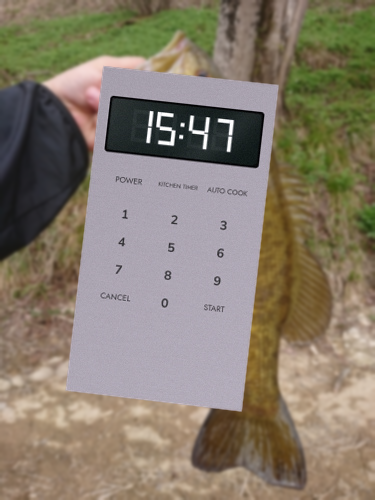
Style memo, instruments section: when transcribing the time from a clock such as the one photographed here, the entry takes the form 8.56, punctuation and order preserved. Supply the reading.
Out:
15.47
